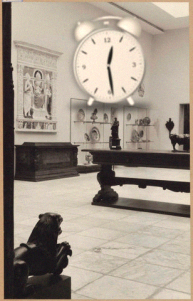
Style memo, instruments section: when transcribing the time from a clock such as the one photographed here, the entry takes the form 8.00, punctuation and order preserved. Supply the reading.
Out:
12.29
